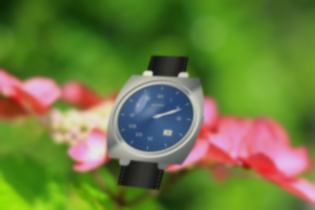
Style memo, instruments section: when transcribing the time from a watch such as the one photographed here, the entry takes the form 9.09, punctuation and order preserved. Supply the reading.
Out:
2.11
